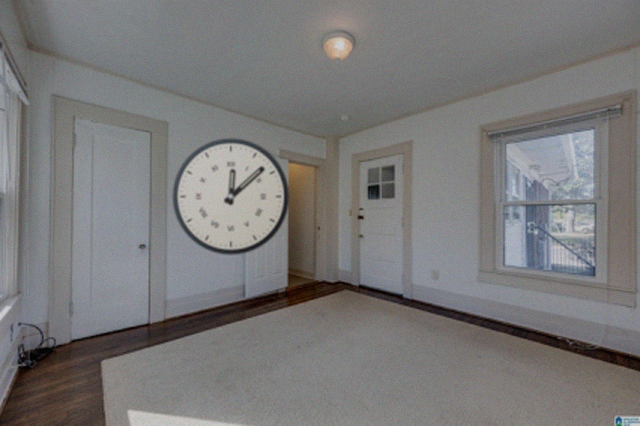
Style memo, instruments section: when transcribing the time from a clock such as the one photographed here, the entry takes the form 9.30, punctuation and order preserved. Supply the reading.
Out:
12.08
